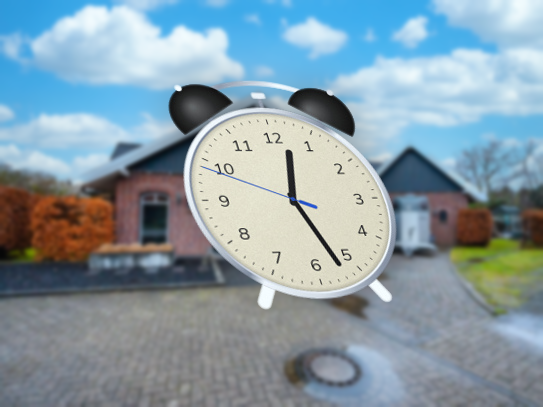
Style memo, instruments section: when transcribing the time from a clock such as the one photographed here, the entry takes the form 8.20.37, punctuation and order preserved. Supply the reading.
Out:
12.26.49
